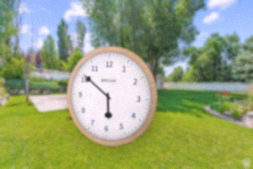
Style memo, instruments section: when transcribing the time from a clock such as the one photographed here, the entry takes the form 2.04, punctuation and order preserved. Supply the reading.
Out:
5.51
